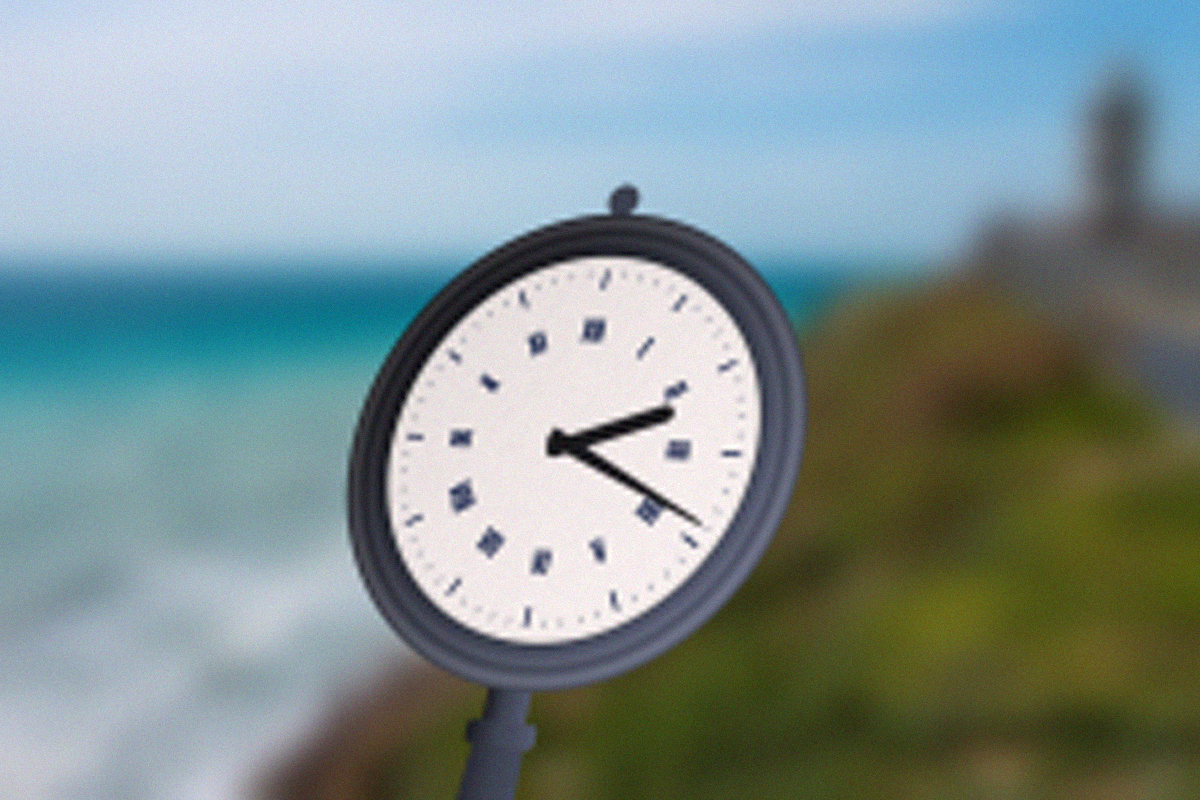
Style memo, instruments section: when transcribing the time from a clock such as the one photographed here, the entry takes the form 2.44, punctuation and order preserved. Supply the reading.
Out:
2.19
